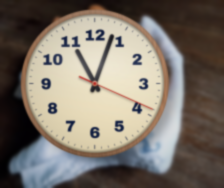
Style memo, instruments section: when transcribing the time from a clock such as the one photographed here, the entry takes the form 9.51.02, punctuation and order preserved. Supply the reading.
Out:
11.03.19
